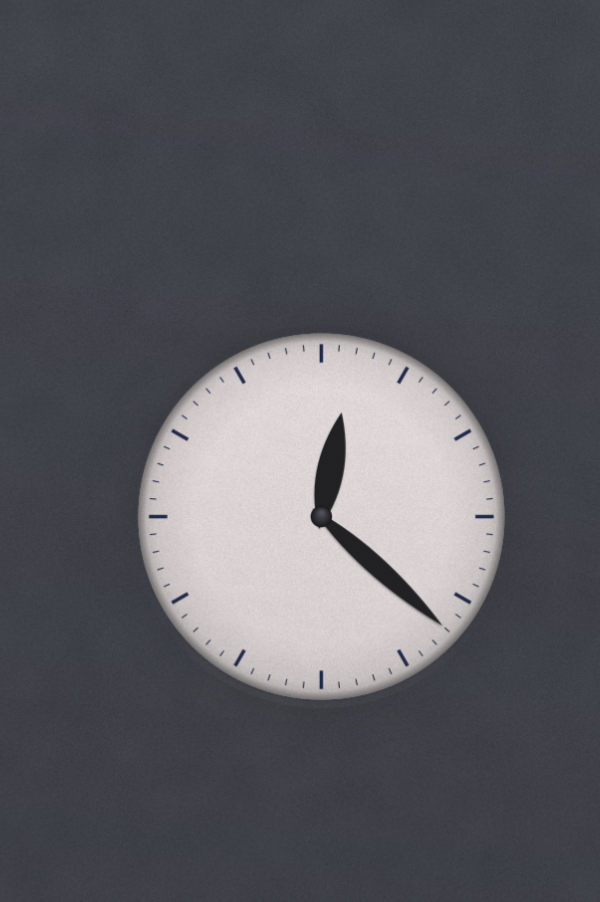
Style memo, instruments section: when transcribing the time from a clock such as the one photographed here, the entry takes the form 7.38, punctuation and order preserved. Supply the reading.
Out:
12.22
